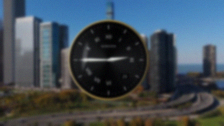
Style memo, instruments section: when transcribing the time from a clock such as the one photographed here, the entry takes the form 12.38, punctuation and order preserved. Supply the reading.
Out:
2.45
